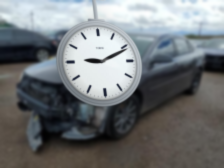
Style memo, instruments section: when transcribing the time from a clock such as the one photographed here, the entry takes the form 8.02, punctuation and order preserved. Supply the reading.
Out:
9.11
